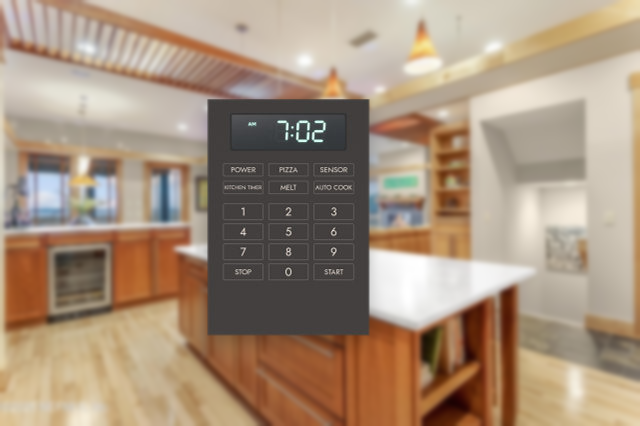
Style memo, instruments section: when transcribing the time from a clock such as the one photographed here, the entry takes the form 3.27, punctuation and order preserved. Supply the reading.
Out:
7.02
